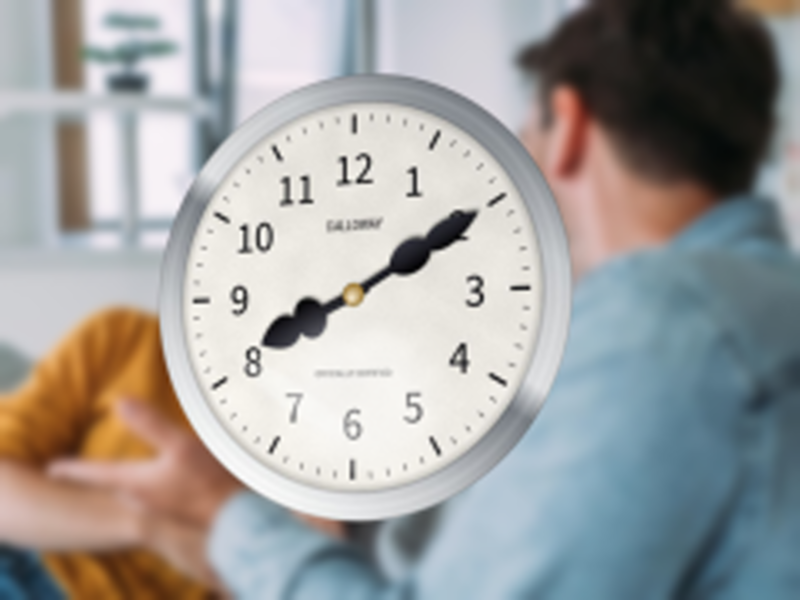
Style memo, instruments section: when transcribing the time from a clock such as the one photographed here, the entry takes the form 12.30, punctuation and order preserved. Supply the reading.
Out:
8.10
